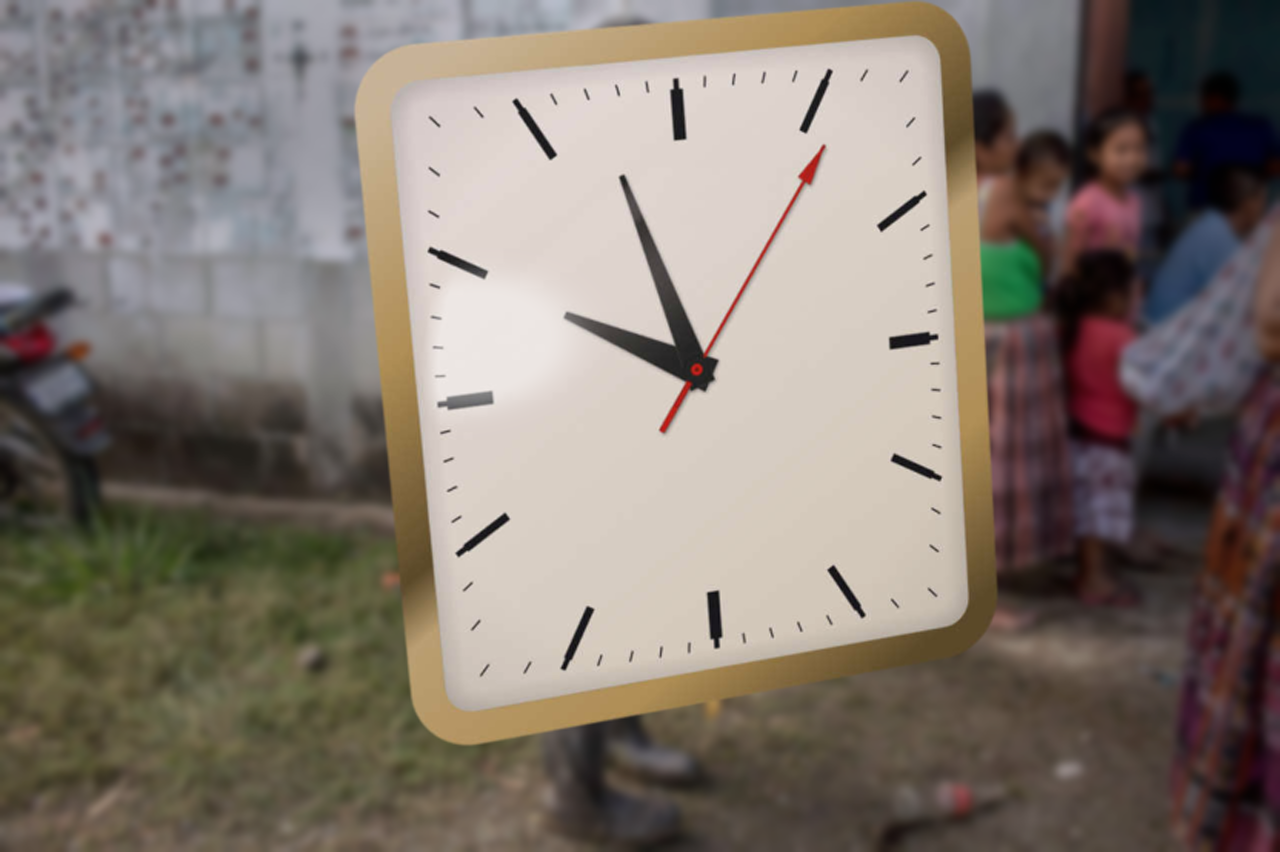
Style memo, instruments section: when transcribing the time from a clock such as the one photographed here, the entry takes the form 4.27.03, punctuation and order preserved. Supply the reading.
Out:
9.57.06
